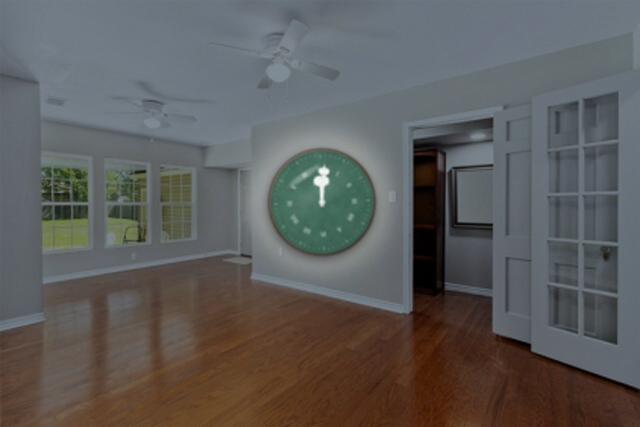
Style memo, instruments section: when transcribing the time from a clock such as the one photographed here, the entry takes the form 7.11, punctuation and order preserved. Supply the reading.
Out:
12.01
